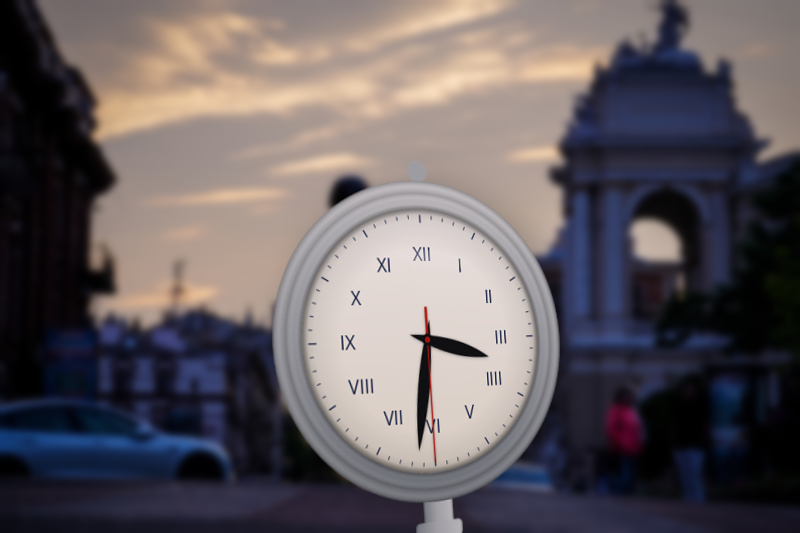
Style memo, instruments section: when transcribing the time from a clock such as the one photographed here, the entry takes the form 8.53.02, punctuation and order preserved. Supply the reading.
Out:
3.31.30
